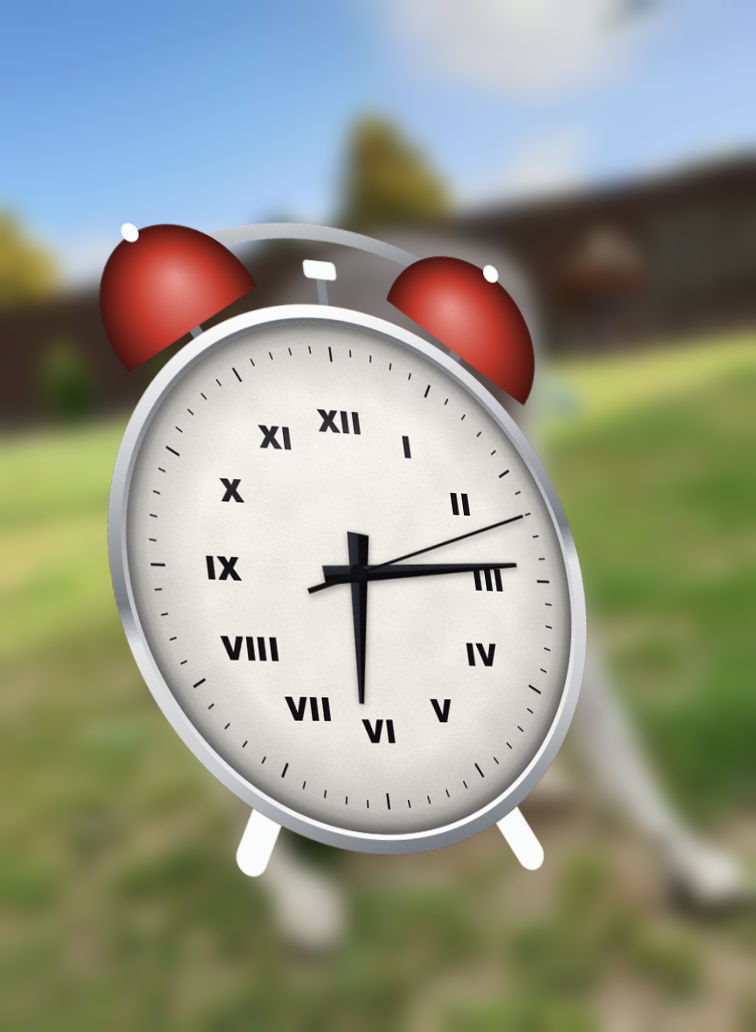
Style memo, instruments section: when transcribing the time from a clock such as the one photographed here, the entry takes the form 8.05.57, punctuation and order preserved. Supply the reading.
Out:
6.14.12
